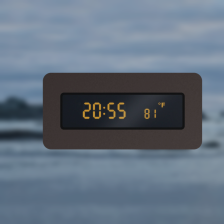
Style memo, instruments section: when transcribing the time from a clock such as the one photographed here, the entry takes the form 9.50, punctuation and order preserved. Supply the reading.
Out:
20.55
